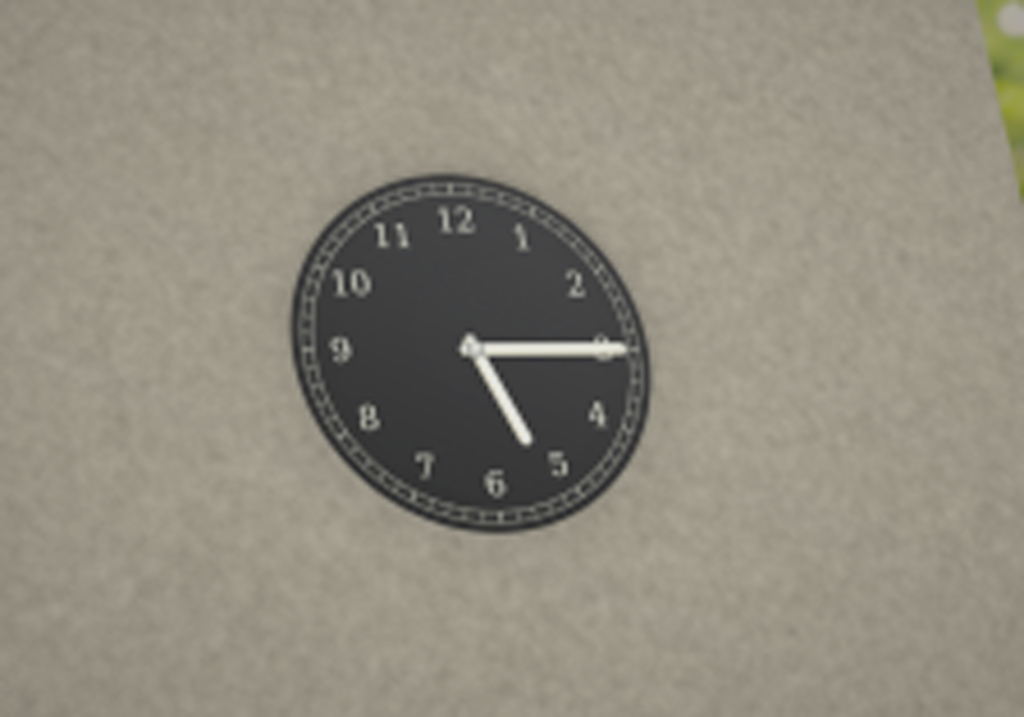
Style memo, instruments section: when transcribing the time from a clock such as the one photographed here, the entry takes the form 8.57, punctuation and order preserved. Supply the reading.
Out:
5.15
